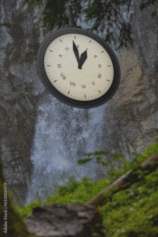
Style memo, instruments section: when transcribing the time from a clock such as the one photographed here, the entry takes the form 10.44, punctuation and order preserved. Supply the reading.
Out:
12.59
